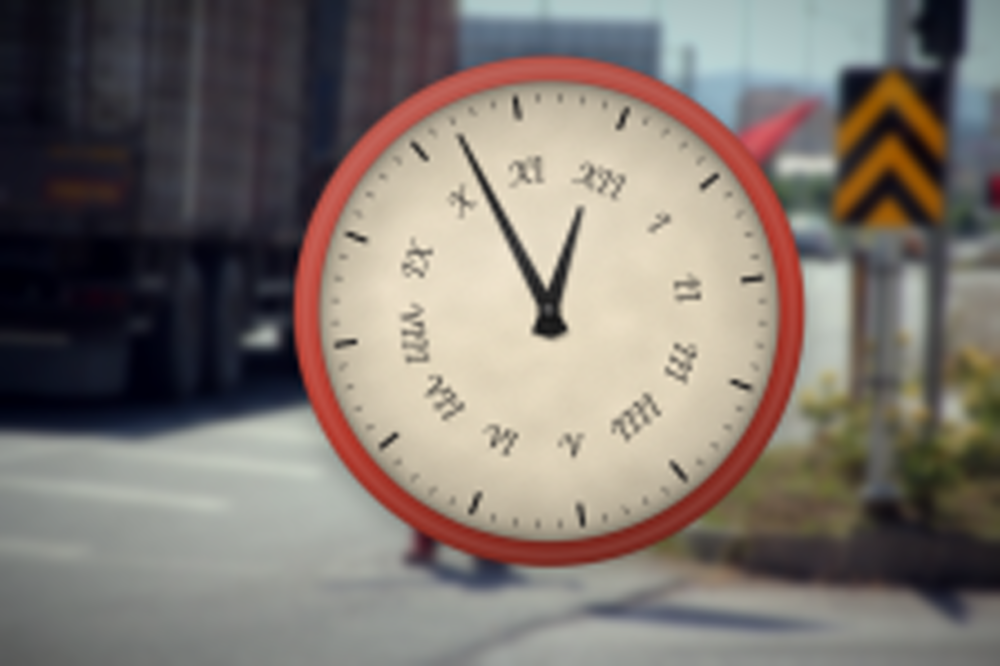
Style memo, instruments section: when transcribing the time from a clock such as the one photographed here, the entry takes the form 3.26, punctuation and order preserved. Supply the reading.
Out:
11.52
